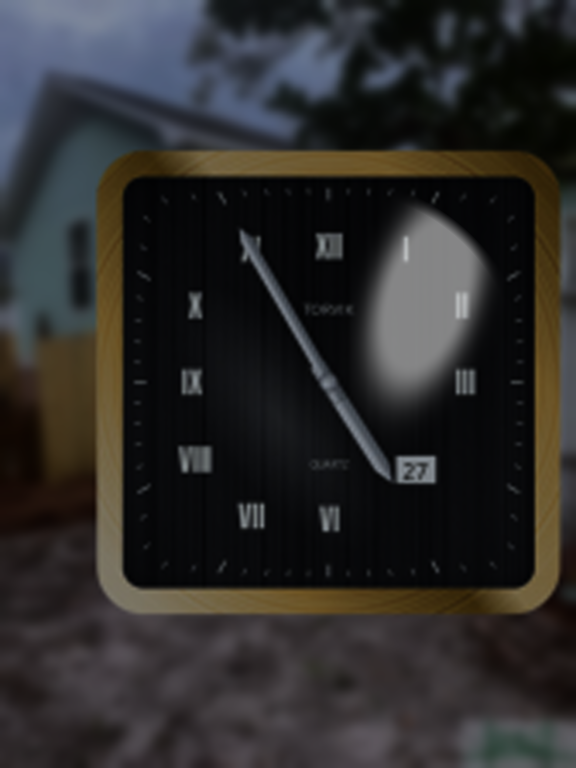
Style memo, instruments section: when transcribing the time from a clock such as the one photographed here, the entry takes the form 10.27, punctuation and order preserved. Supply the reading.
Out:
4.55
